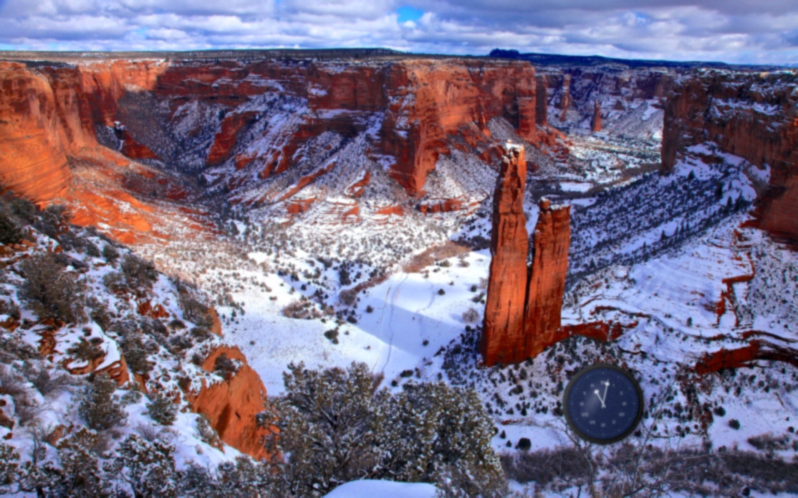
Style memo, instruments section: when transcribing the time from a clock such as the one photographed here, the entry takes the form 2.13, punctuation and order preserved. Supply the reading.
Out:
11.02
